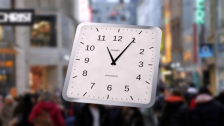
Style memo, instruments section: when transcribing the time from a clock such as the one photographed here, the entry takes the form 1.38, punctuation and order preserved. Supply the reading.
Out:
11.05
